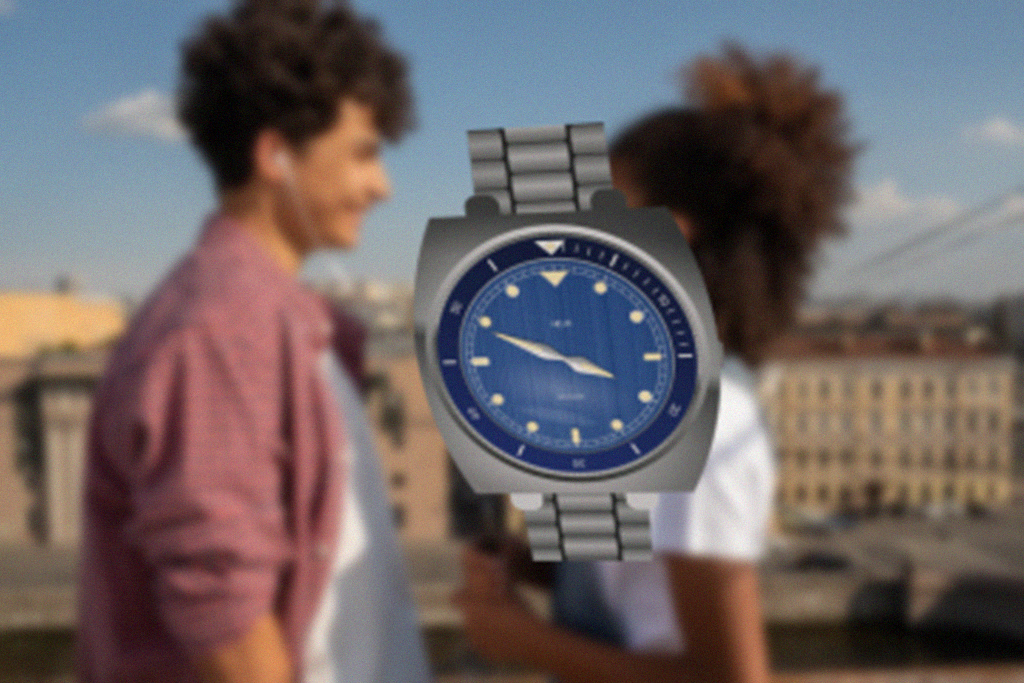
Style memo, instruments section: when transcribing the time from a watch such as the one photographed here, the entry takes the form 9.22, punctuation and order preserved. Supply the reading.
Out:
3.49
